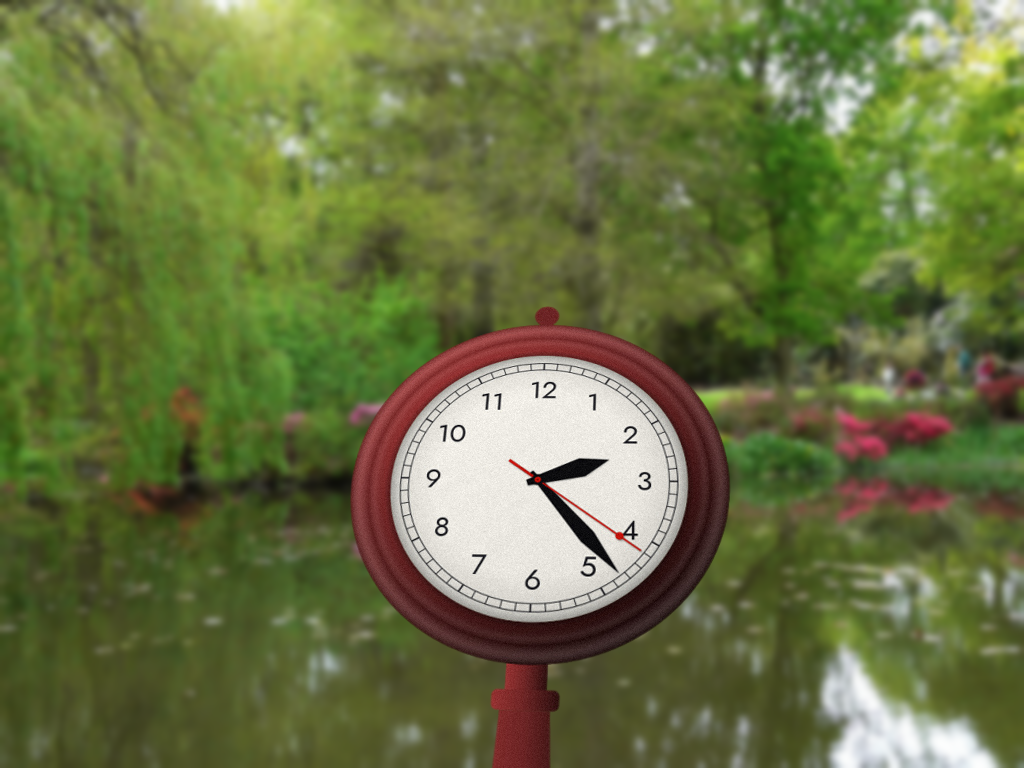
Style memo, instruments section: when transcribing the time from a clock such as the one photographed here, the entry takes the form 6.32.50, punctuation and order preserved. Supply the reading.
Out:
2.23.21
